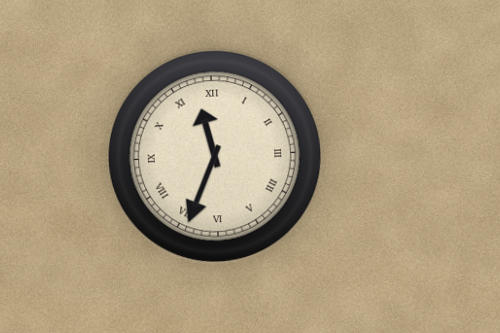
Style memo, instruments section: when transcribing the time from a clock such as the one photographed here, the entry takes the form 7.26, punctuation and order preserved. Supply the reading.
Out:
11.34
